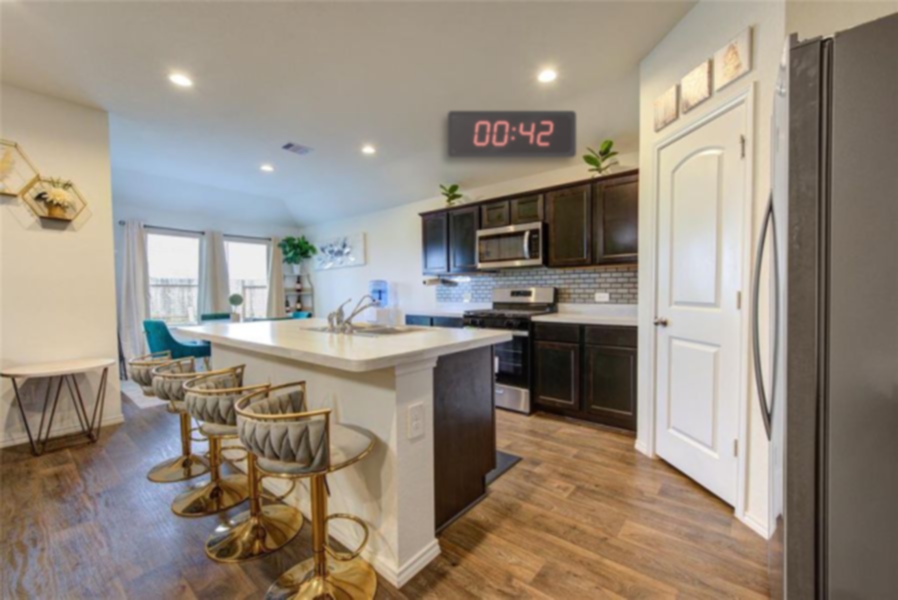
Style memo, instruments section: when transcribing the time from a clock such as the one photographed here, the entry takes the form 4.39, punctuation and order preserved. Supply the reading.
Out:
0.42
